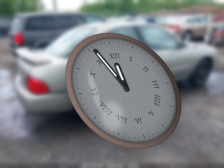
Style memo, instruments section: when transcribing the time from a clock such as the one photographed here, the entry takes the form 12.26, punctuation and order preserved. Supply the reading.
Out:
11.56
